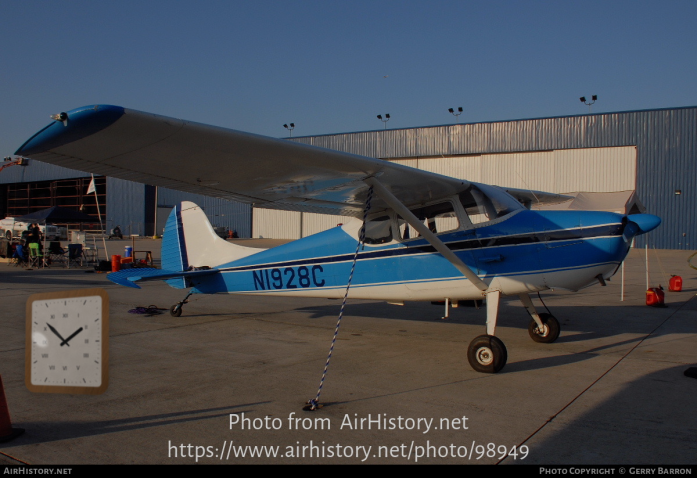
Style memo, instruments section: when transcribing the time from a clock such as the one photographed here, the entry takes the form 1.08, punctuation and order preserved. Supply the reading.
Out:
1.52
